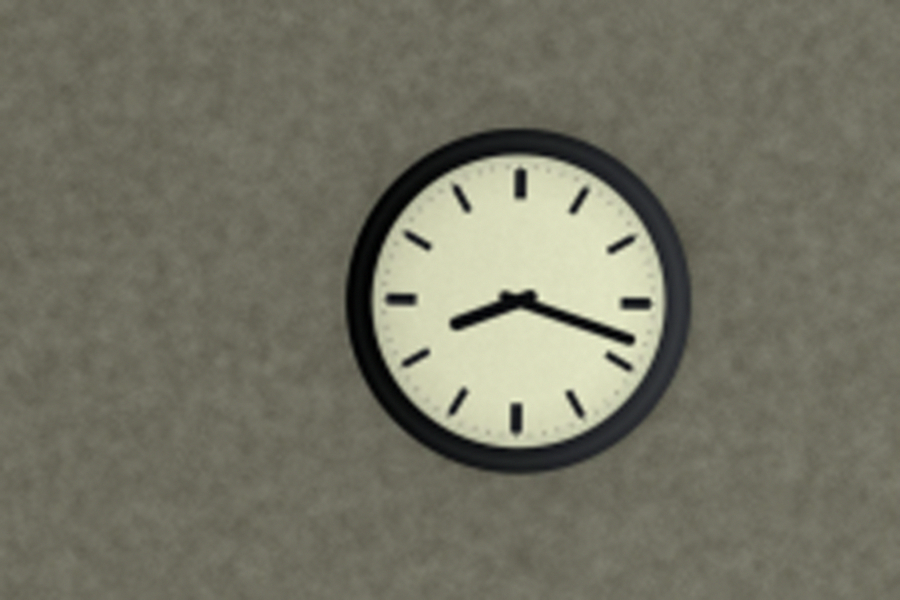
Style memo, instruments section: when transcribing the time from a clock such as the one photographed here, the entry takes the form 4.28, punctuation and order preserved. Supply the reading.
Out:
8.18
